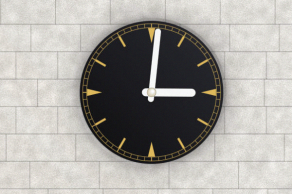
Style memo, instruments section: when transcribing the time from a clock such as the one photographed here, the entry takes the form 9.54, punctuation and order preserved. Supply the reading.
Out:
3.01
